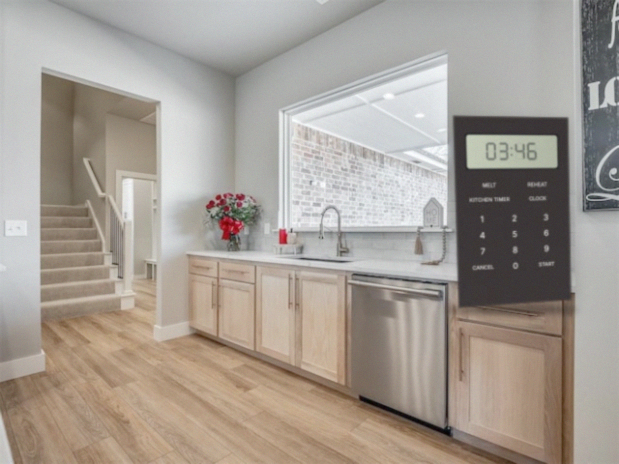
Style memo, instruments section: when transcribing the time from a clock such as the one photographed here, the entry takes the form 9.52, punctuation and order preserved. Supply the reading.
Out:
3.46
